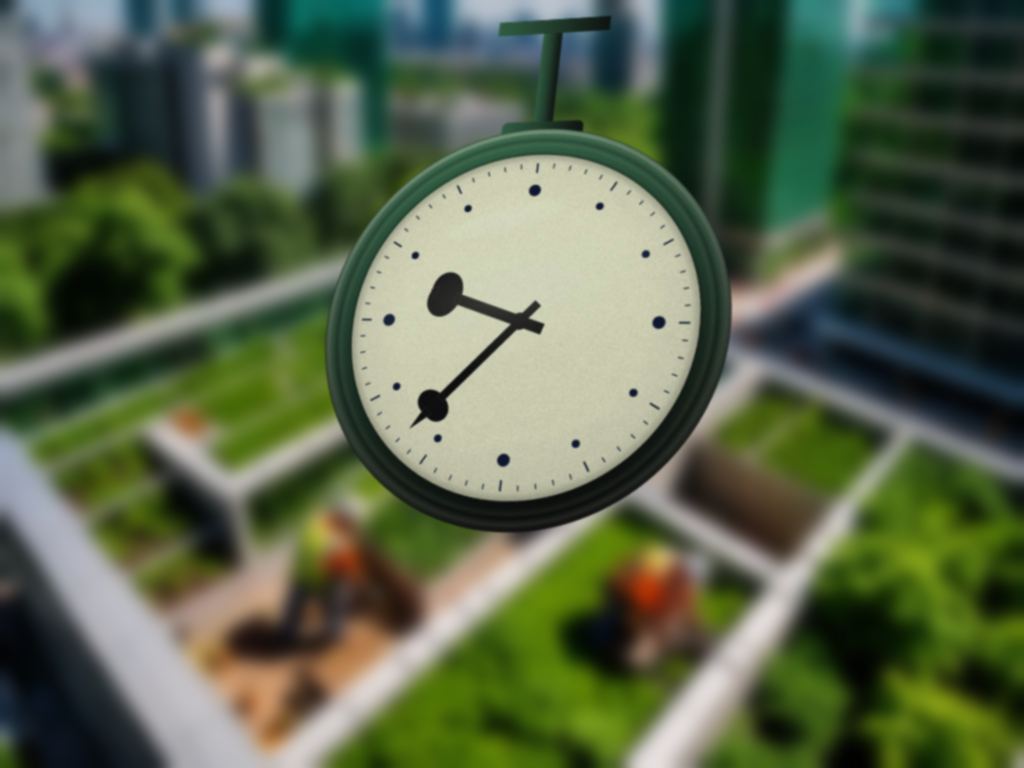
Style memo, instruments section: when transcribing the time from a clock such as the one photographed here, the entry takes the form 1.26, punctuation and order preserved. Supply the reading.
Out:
9.37
